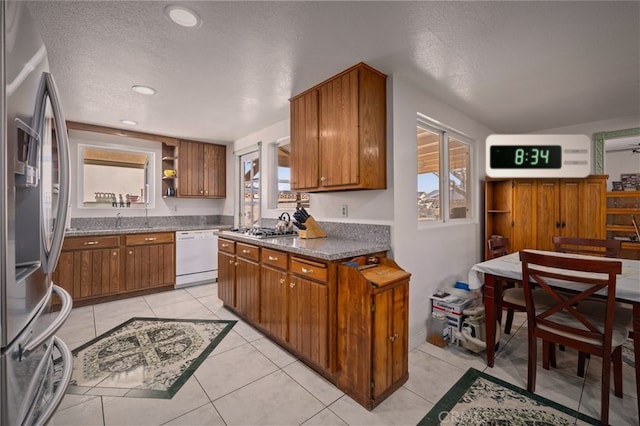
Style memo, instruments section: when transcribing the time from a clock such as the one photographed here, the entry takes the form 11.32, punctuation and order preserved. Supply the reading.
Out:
8.34
